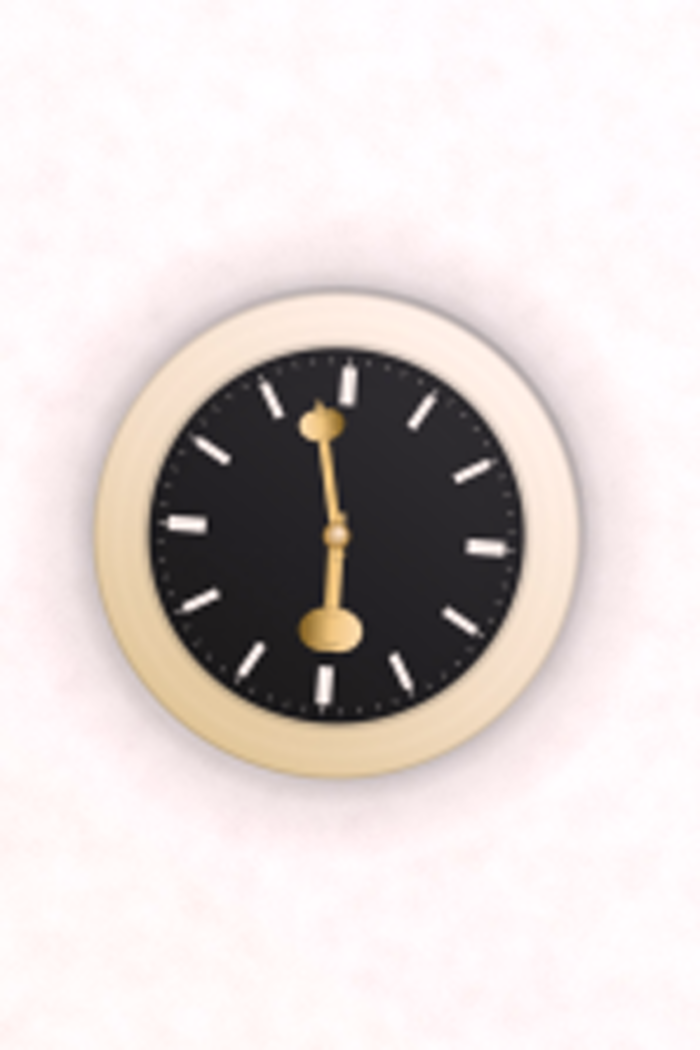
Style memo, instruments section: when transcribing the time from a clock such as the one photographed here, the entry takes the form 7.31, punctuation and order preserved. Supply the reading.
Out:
5.58
